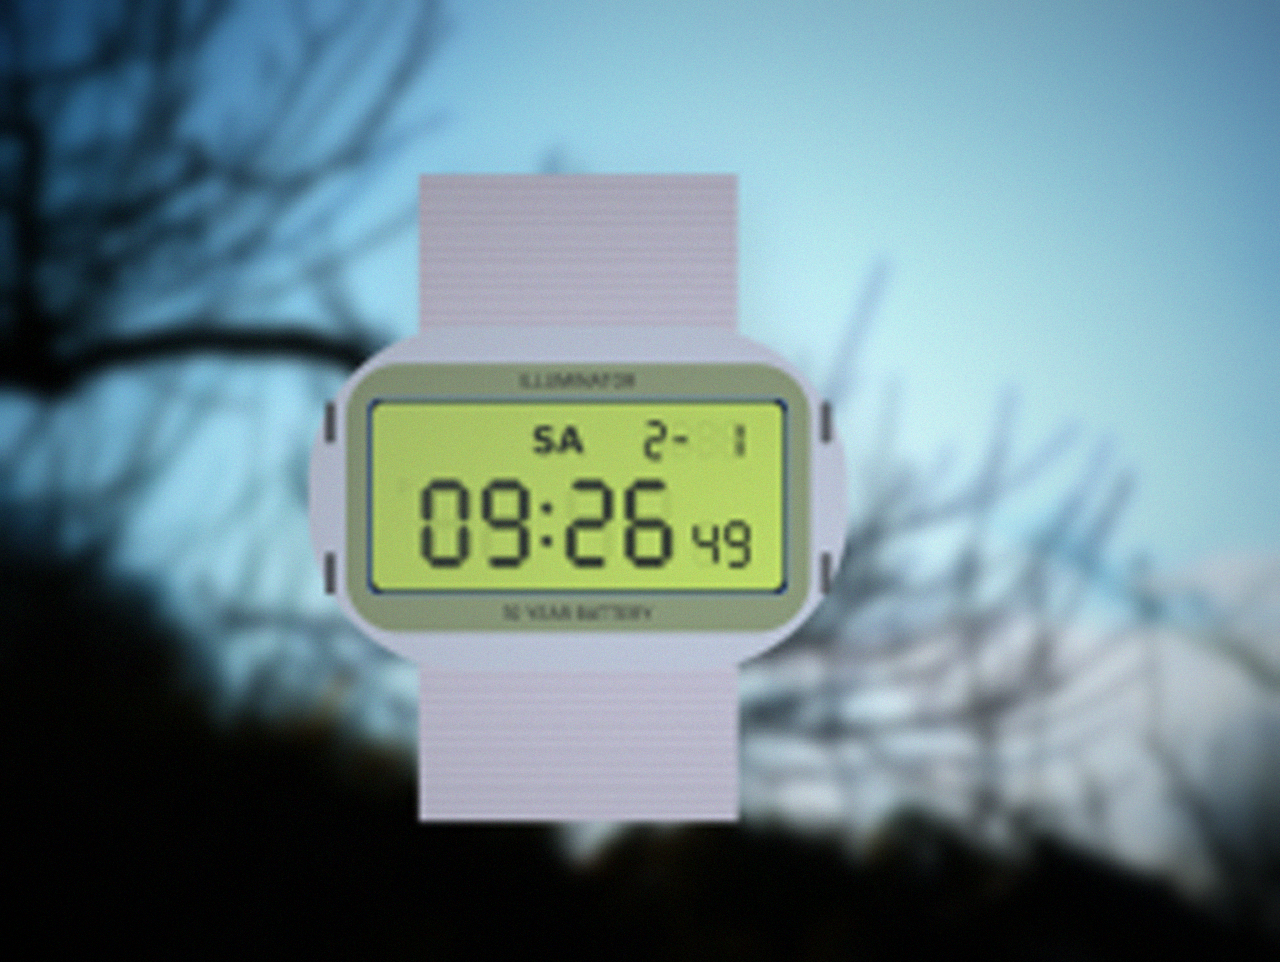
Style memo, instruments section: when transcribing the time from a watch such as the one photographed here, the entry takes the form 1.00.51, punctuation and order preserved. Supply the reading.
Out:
9.26.49
